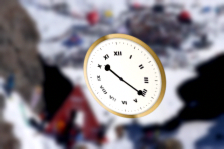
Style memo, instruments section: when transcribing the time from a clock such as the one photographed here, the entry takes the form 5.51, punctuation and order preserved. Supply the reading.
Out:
10.21
